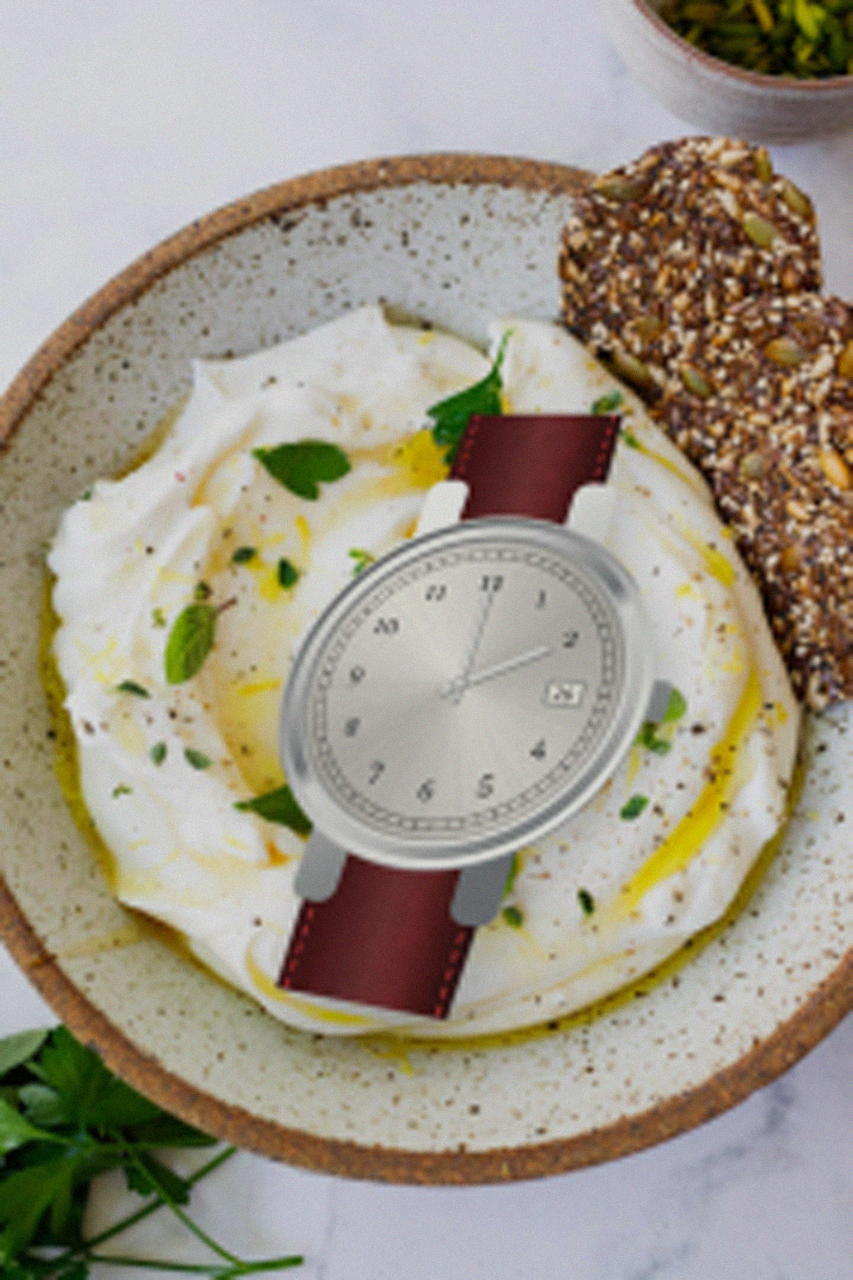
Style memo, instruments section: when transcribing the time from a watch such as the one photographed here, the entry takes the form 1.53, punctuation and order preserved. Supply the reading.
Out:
2.00
